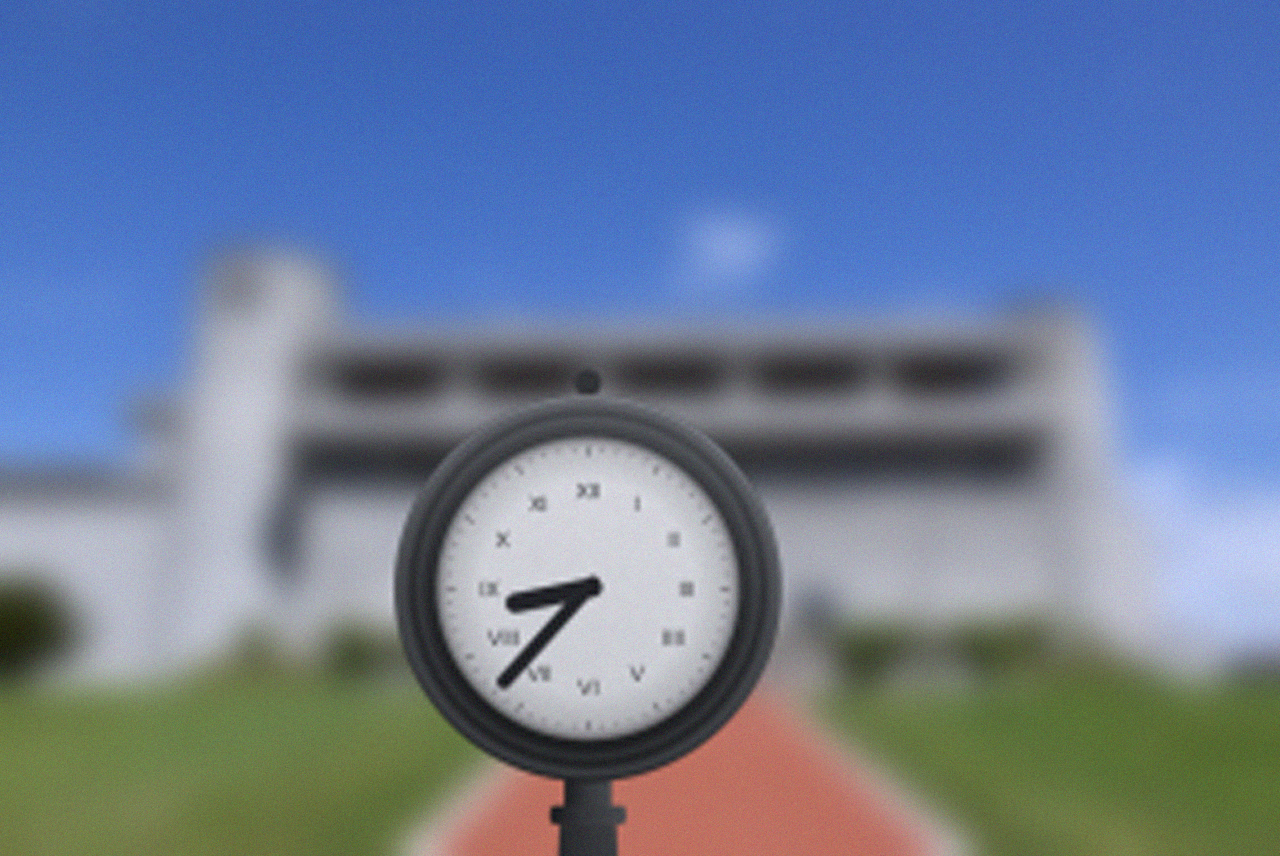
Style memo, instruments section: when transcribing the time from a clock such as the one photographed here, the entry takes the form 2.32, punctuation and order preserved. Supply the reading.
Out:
8.37
